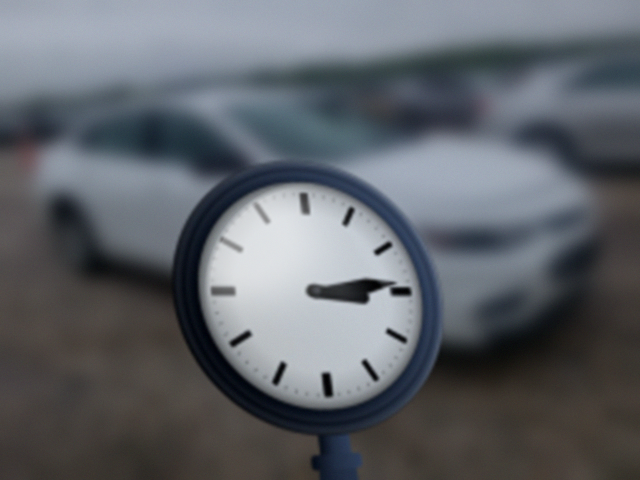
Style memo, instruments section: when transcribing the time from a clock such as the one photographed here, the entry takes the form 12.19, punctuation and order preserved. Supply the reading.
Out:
3.14
